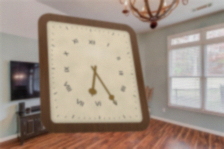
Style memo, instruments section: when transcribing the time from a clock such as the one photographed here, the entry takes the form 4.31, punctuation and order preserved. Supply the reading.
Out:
6.25
